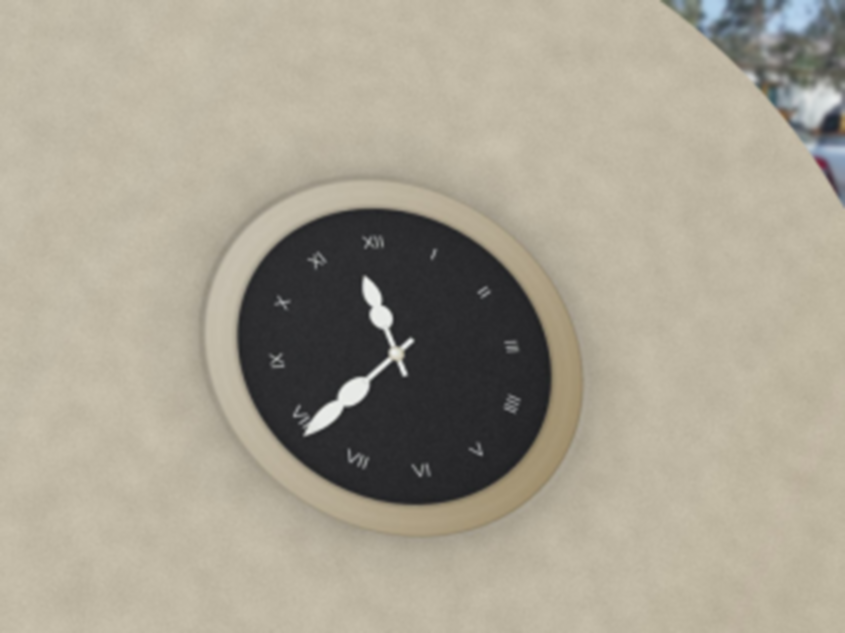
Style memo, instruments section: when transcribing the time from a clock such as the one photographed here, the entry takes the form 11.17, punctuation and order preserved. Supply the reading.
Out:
11.39
